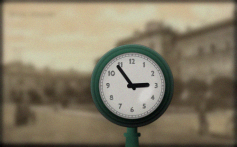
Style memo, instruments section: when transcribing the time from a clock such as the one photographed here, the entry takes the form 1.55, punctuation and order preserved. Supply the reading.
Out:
2.54
